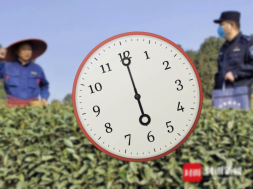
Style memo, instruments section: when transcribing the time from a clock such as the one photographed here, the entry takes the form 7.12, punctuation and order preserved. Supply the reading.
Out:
6.00
